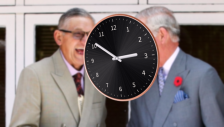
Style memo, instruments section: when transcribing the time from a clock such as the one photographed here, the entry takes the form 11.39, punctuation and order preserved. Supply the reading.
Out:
2.51
